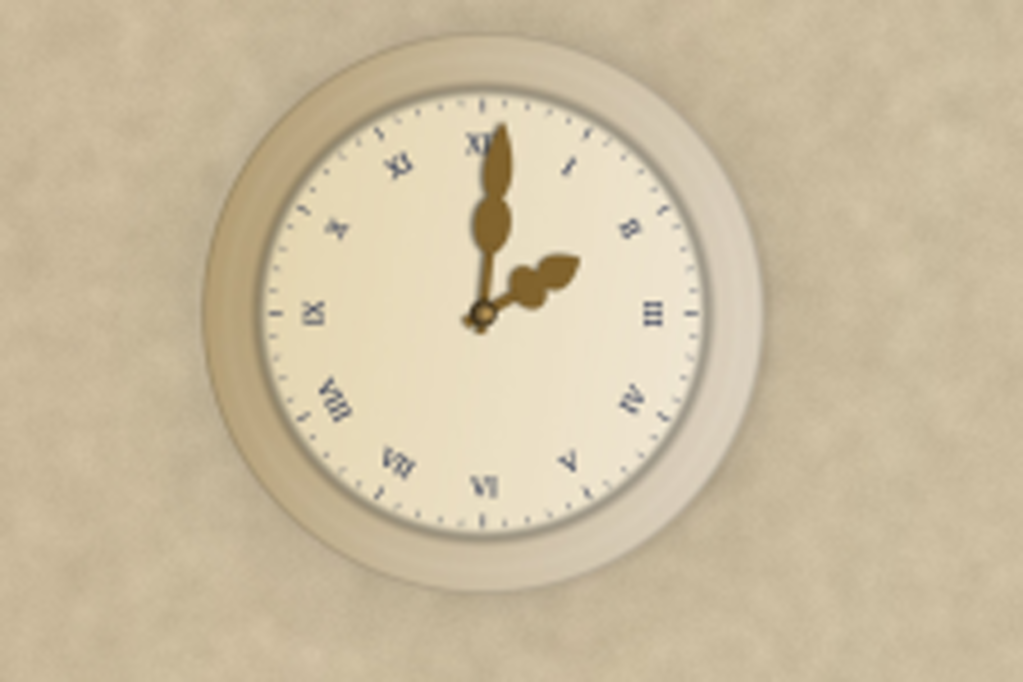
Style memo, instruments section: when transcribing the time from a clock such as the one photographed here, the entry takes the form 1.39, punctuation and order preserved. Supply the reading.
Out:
2.01
